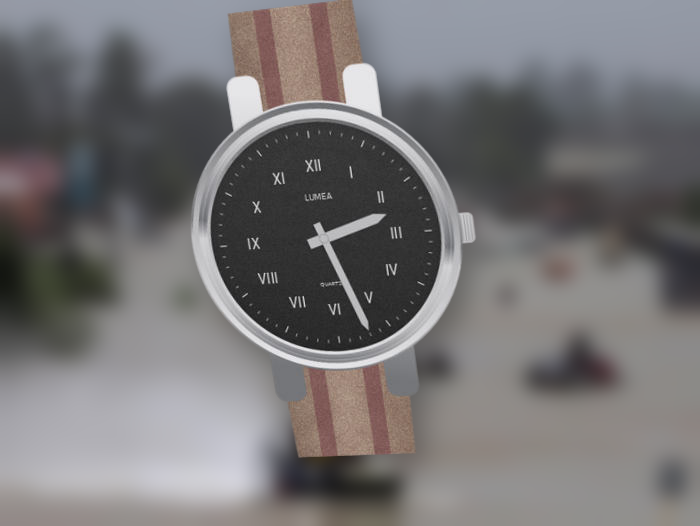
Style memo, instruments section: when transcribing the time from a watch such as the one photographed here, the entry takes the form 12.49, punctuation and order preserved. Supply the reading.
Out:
2.27
